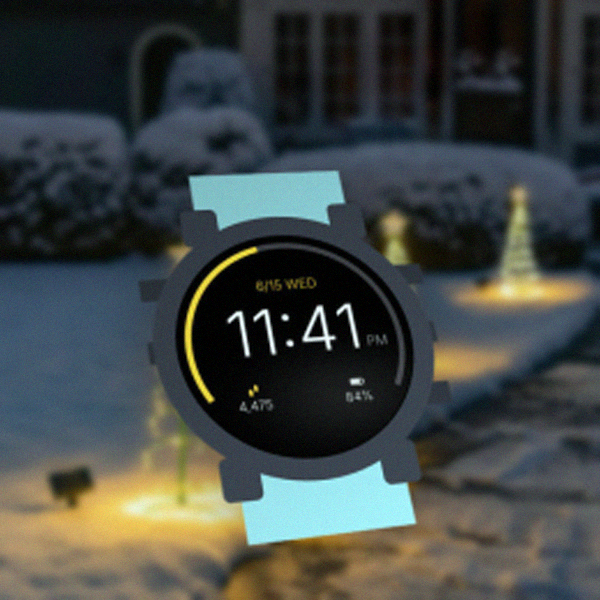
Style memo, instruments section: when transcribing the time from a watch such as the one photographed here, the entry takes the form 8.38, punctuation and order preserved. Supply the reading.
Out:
11.41
